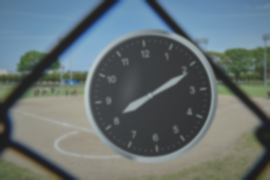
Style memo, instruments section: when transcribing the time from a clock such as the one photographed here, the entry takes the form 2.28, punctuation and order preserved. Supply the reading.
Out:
8.11
